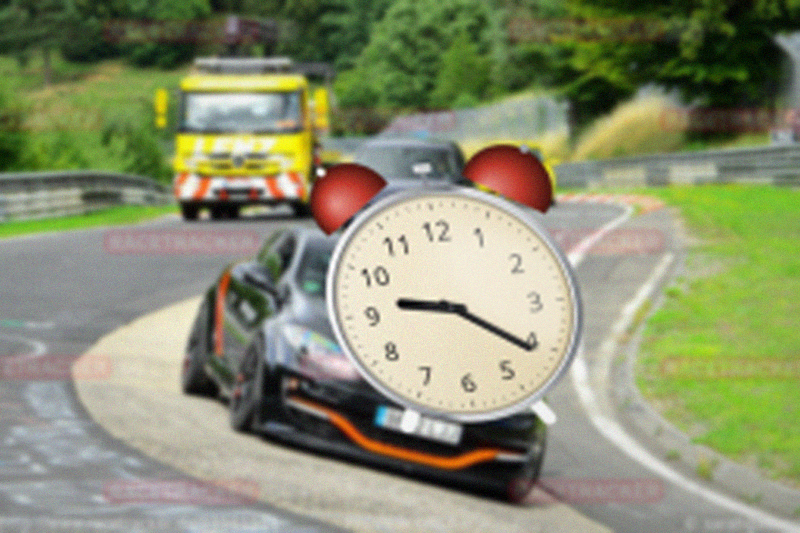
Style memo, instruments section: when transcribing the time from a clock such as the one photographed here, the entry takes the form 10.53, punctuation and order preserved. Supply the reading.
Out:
9.21
